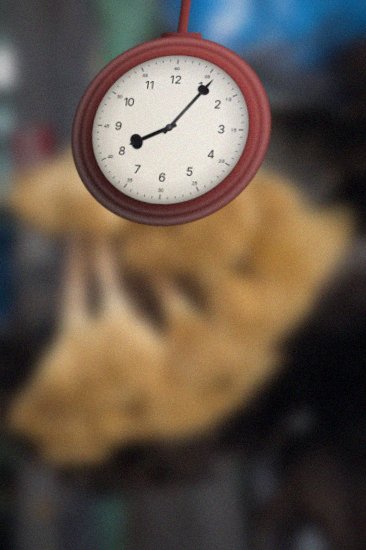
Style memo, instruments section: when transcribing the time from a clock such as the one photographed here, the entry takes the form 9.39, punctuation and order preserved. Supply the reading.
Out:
8.06
